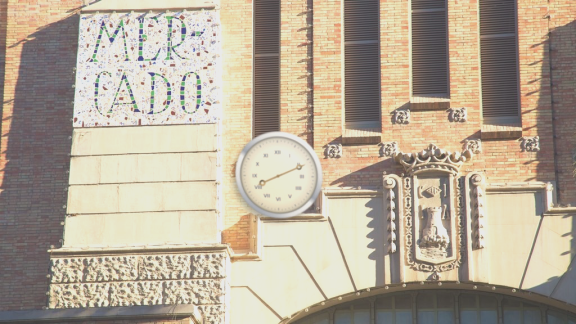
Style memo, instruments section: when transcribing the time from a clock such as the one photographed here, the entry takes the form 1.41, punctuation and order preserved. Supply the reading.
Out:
8.11
